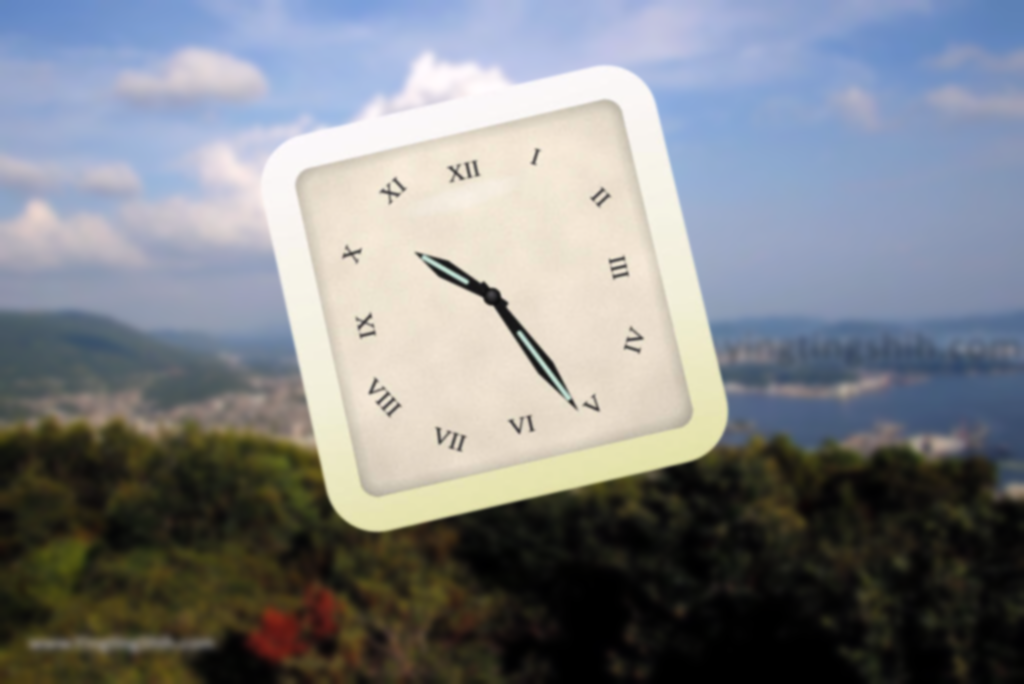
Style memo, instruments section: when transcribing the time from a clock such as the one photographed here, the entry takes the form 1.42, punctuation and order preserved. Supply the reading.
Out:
10.26
